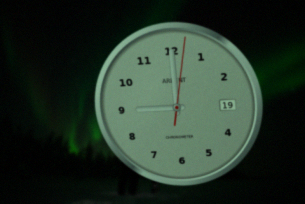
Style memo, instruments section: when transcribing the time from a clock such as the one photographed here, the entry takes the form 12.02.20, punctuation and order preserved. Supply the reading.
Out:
9.00.02
